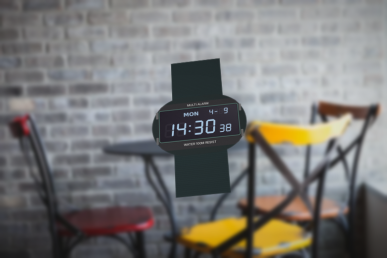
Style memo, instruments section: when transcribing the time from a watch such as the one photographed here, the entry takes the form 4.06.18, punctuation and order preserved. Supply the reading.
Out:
14.30.38
